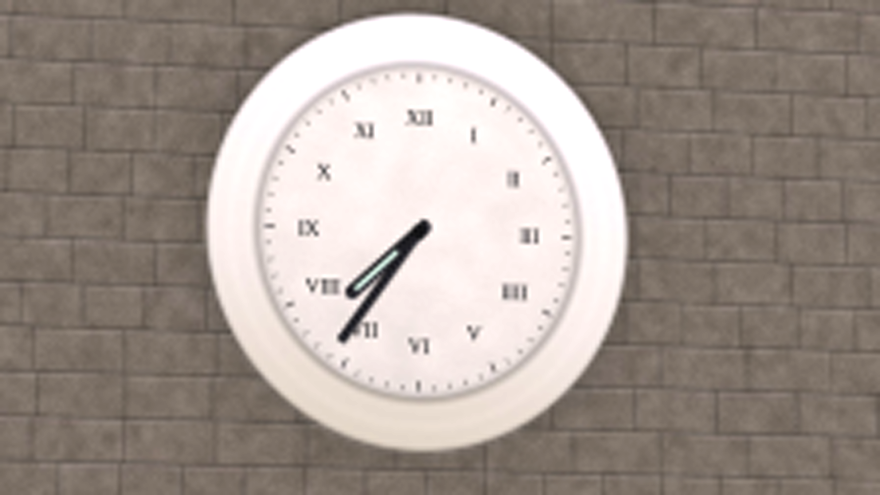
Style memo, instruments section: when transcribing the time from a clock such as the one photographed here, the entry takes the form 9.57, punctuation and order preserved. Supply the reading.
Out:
7.36
